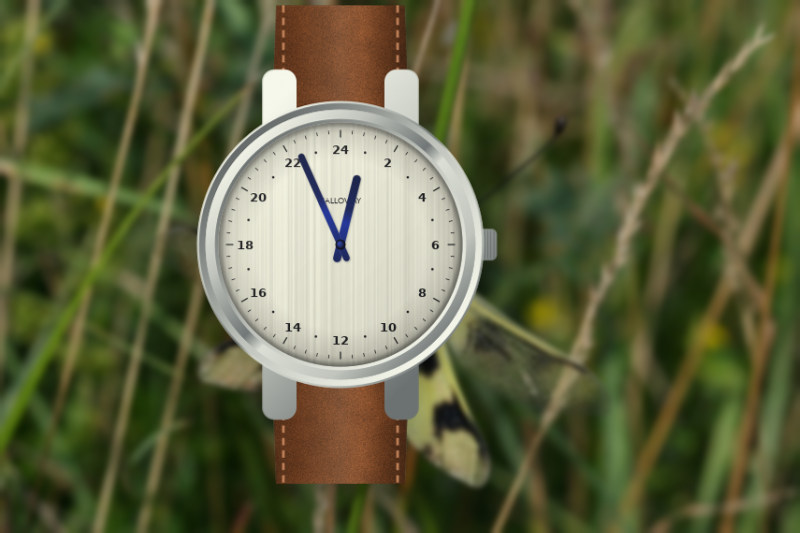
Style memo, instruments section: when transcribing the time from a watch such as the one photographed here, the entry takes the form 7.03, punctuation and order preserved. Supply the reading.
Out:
0.56
